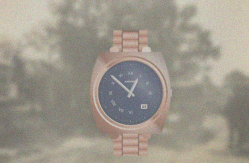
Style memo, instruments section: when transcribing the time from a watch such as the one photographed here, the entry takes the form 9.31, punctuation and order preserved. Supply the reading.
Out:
12.52
